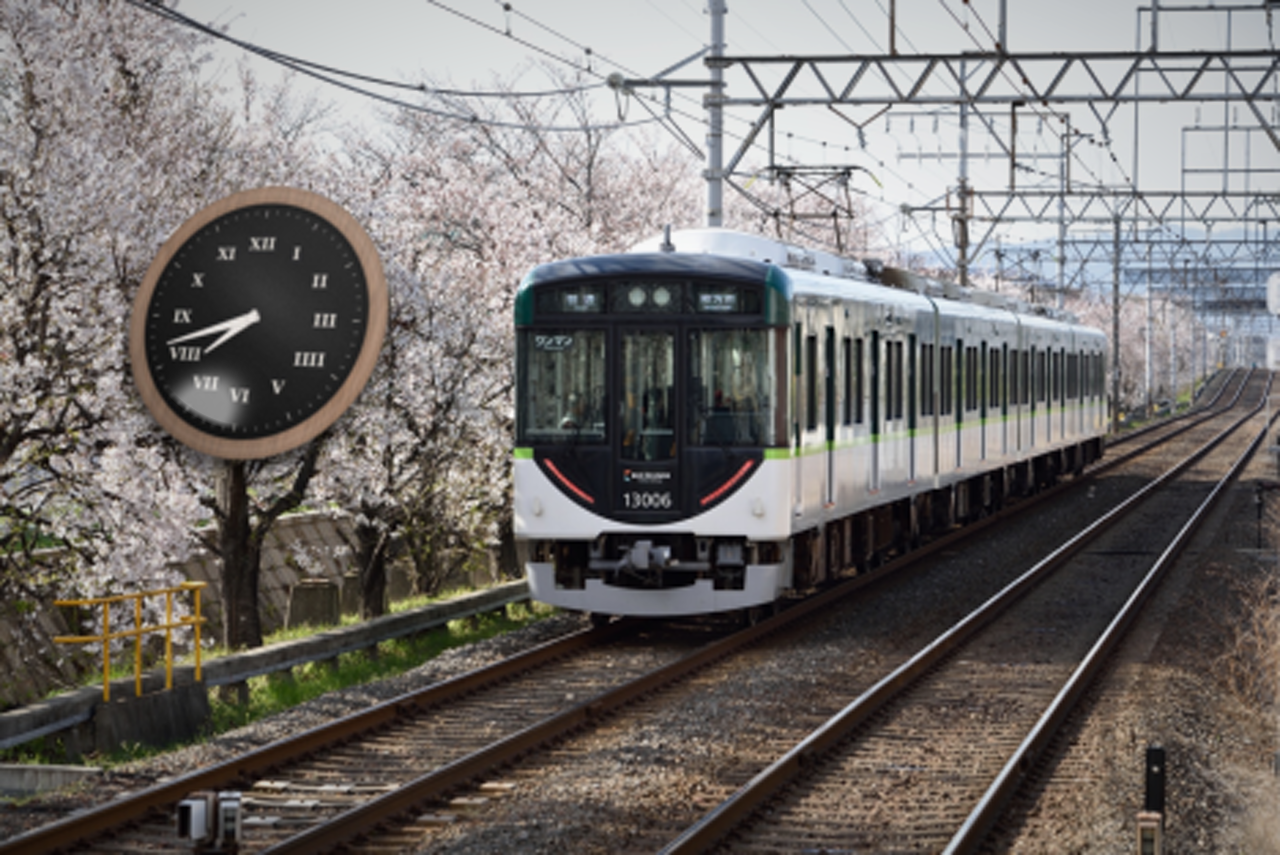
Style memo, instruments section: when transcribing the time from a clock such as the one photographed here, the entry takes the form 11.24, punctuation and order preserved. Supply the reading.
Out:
7.42
